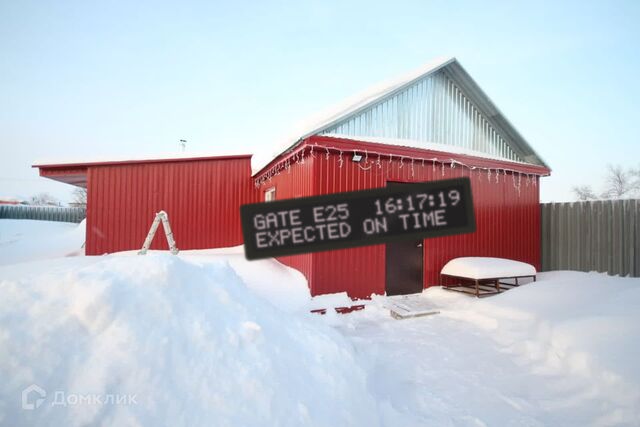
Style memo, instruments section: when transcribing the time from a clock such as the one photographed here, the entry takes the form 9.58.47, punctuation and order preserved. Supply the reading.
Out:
16.17.19
